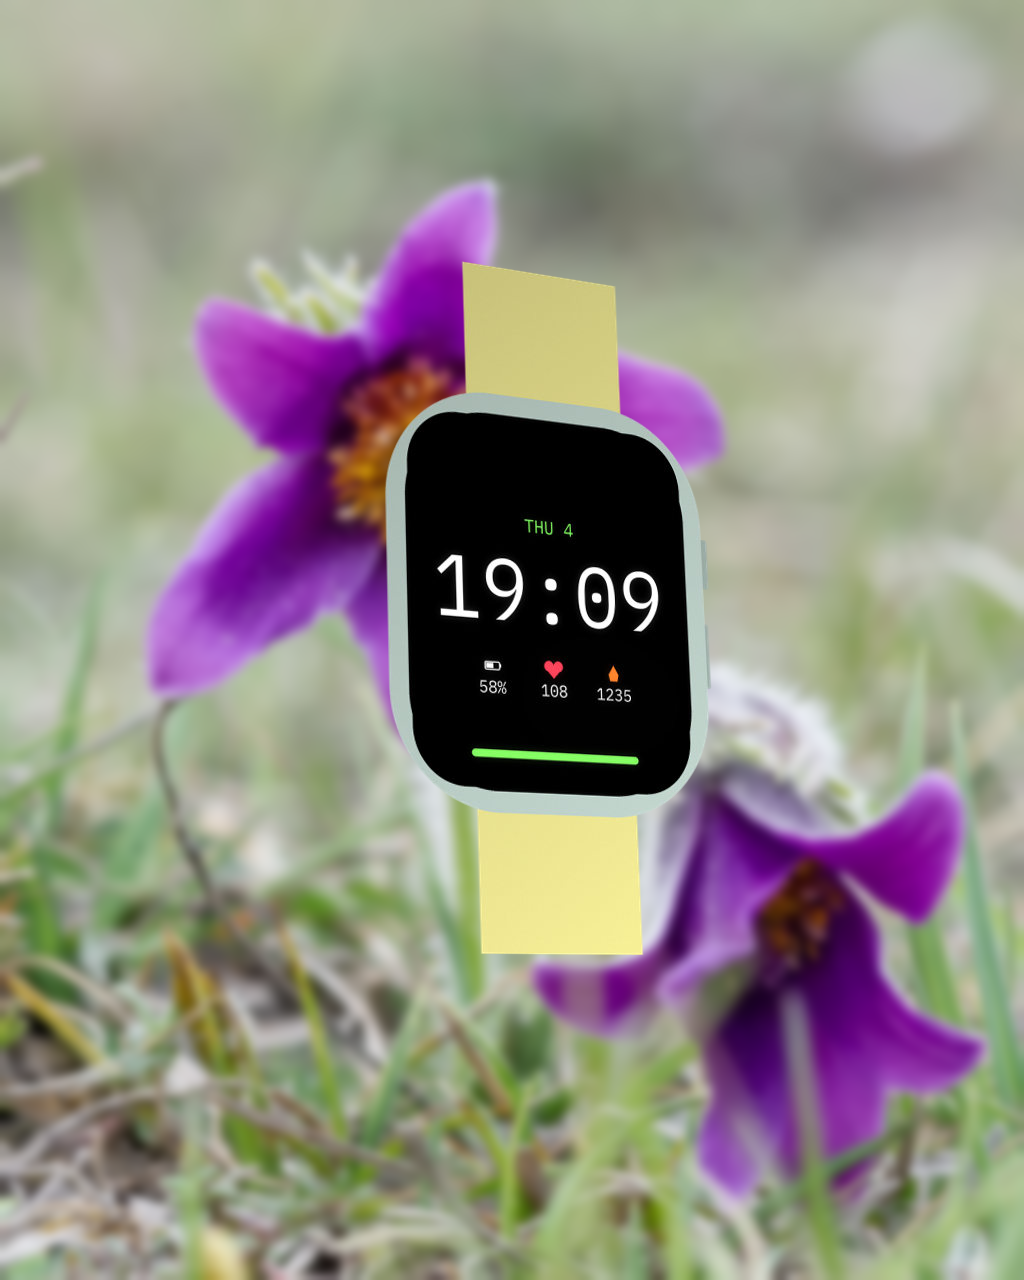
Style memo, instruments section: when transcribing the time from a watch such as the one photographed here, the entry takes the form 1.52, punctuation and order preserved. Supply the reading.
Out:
19.09
